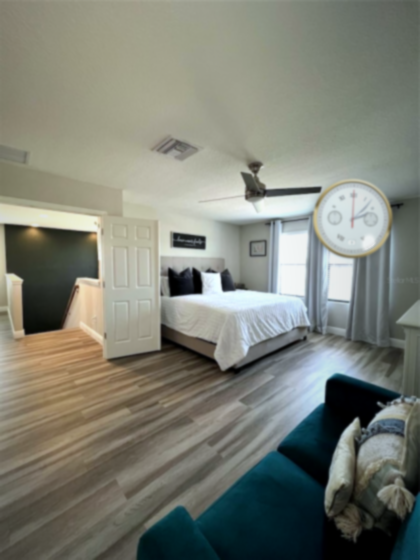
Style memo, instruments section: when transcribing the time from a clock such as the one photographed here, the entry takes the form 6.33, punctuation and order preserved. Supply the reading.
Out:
2.07
